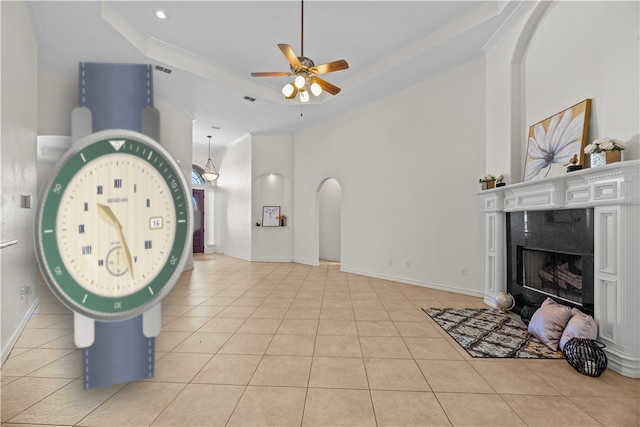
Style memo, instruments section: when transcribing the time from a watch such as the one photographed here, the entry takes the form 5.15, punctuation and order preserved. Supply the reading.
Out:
10.27
